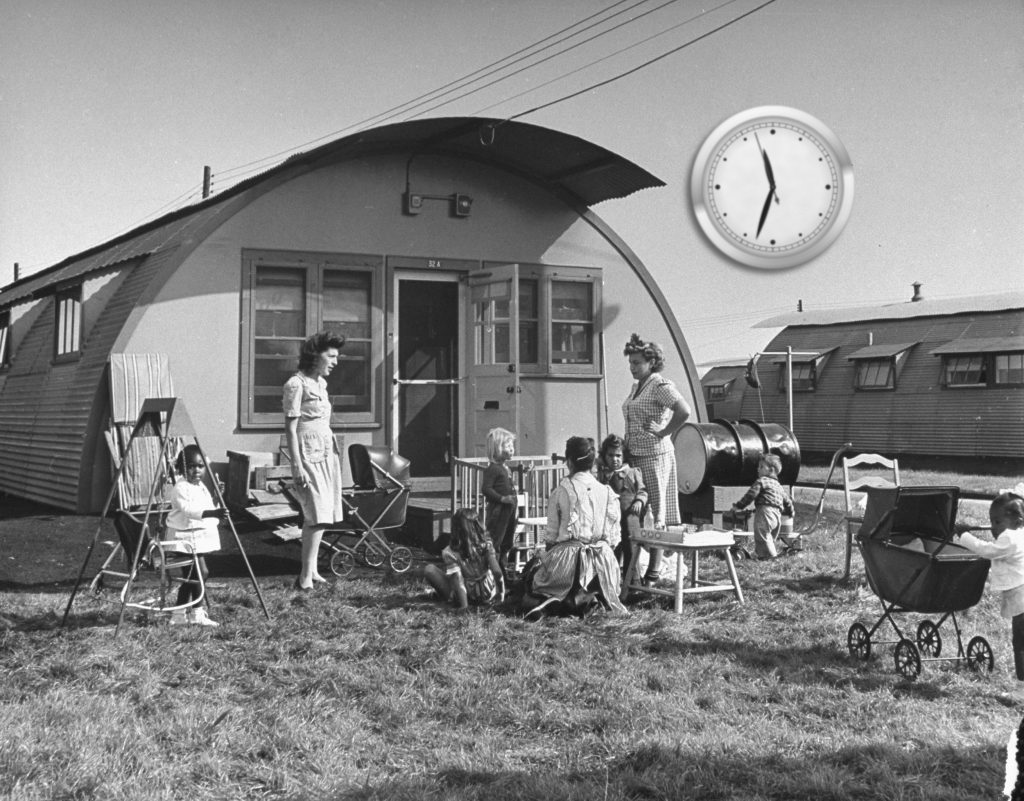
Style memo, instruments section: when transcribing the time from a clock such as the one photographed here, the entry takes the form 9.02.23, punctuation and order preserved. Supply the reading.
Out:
11.32.57
